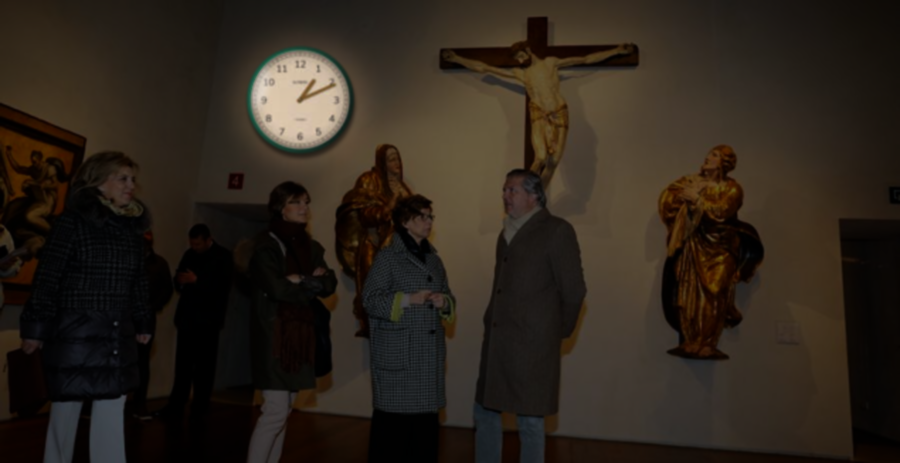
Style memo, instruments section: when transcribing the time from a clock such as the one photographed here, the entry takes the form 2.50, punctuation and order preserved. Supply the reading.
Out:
1.11
